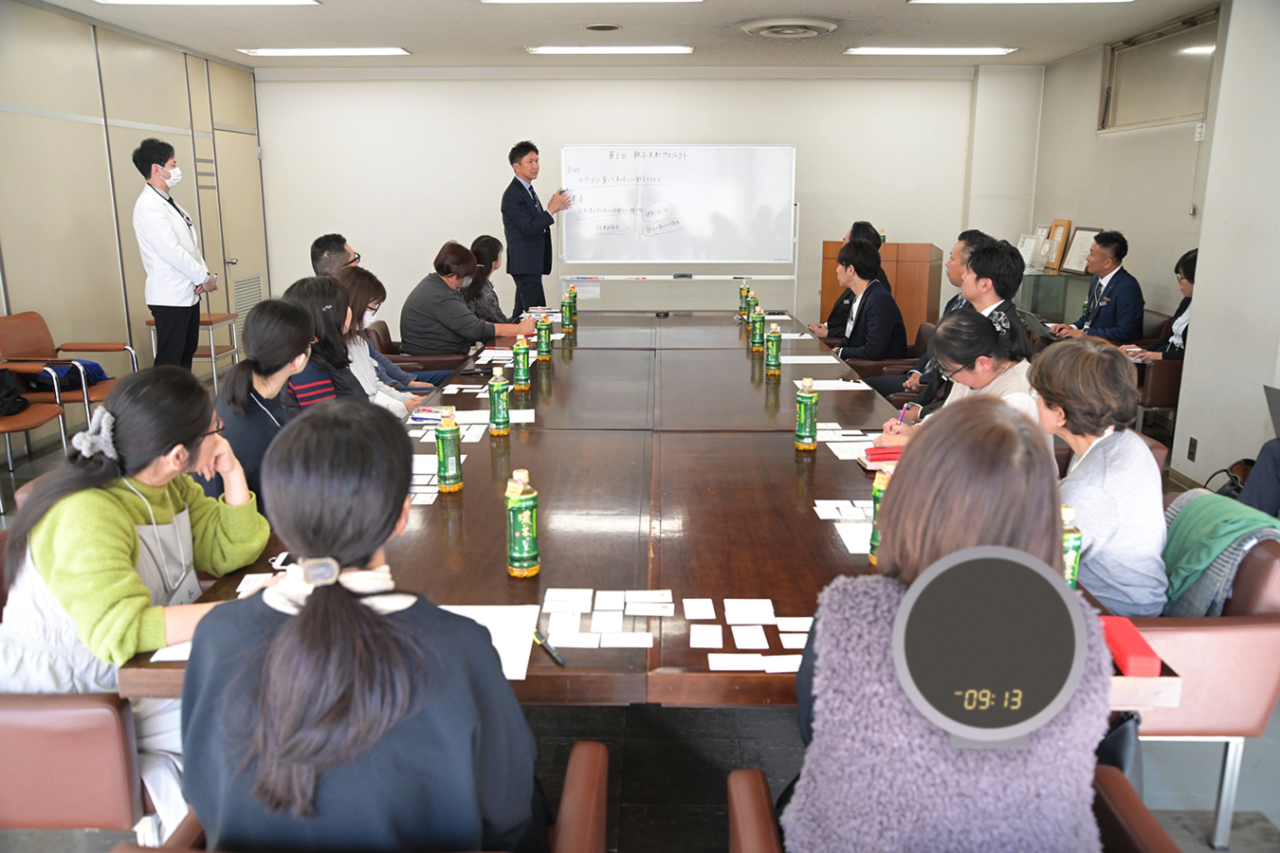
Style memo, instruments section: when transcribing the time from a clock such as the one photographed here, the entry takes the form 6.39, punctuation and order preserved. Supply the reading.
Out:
9.13
